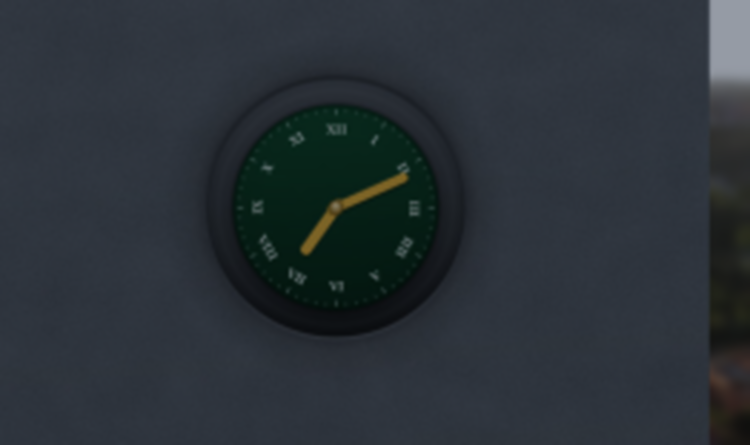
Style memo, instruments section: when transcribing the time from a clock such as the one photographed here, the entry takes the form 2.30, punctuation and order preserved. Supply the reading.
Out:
7.11
